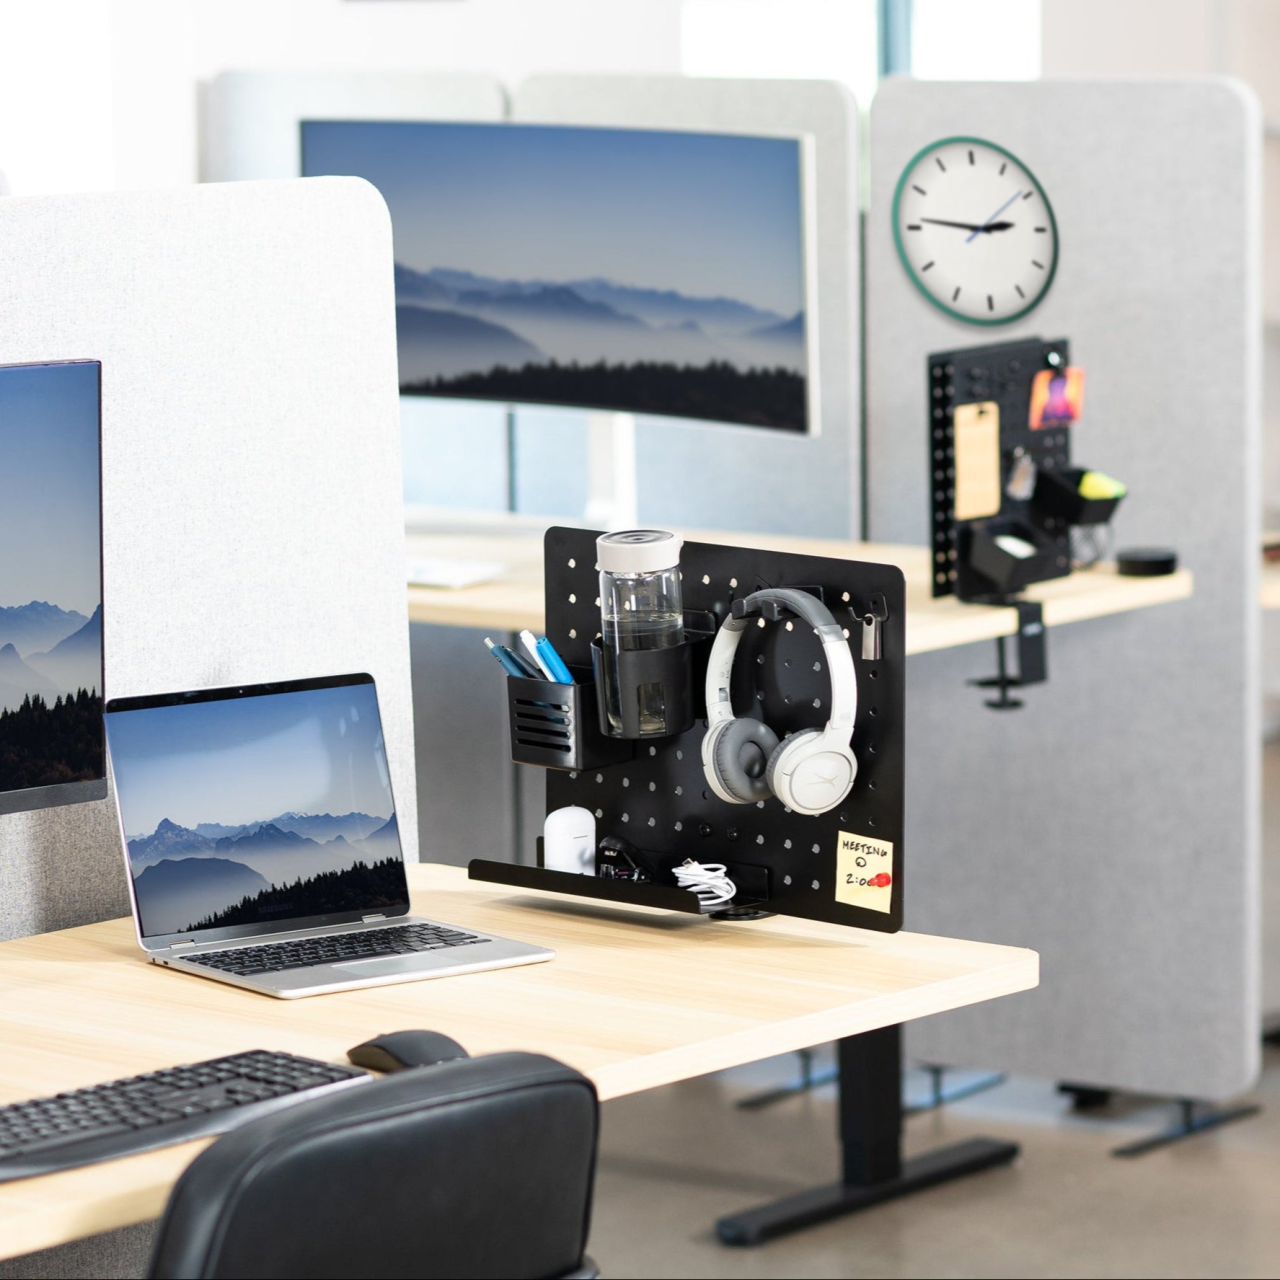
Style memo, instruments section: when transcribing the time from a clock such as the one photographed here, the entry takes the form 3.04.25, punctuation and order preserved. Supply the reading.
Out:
2.46.09
